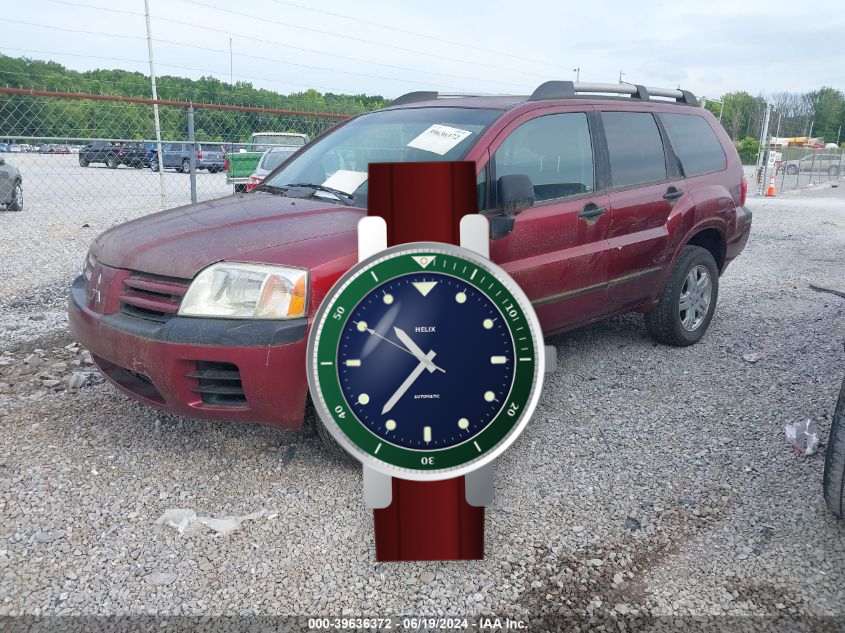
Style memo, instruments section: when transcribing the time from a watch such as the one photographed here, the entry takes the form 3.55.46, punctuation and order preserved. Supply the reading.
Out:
10.36.50
